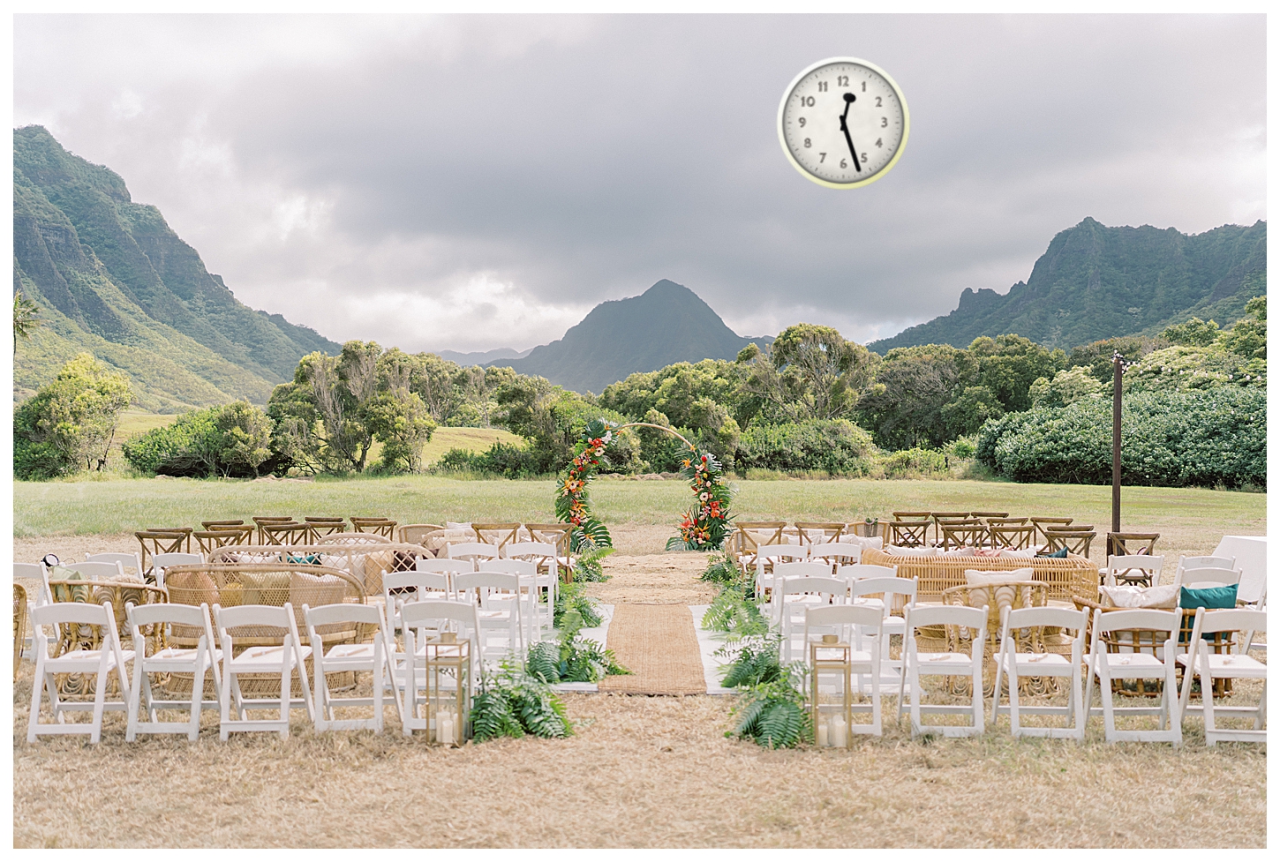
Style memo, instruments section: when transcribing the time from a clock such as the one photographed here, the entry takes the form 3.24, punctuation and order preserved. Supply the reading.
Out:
12.27
